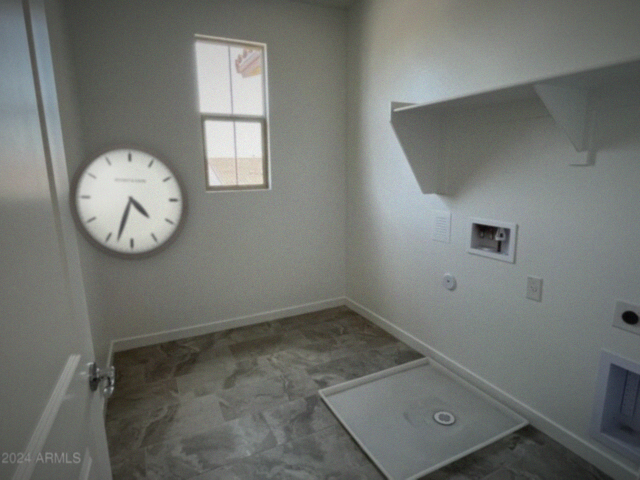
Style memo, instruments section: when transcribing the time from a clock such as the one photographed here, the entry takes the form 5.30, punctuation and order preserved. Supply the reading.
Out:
4.33
